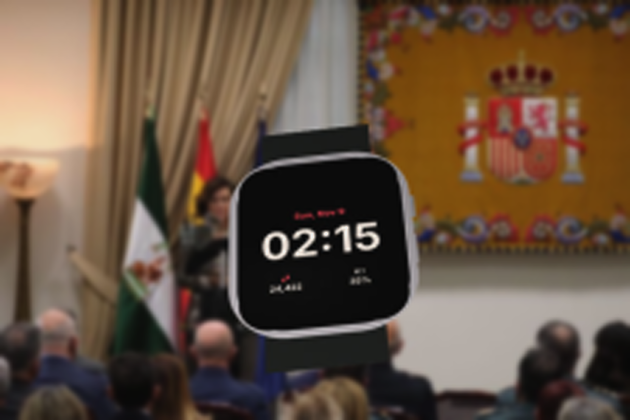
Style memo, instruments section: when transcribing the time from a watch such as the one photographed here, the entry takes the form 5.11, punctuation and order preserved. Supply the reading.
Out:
2.15
